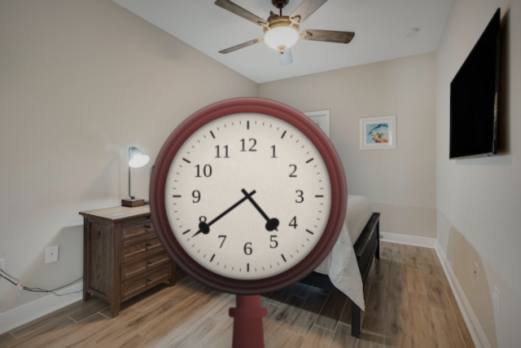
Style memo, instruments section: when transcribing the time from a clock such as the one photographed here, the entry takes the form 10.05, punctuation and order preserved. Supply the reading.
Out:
4.39
